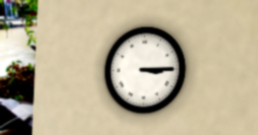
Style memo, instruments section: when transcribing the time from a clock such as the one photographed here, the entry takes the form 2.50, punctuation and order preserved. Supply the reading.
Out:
3.15
